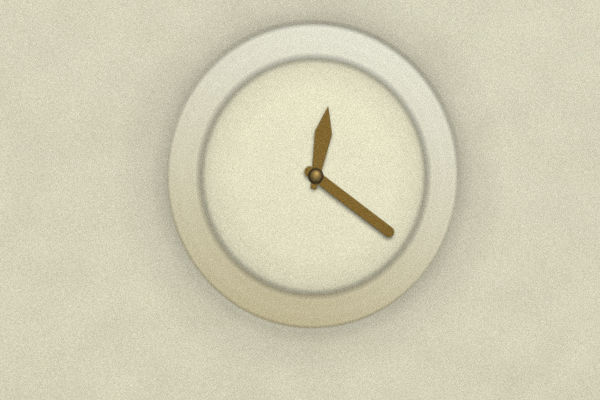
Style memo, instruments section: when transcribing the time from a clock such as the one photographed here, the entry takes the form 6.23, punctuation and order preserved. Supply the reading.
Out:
12.21
